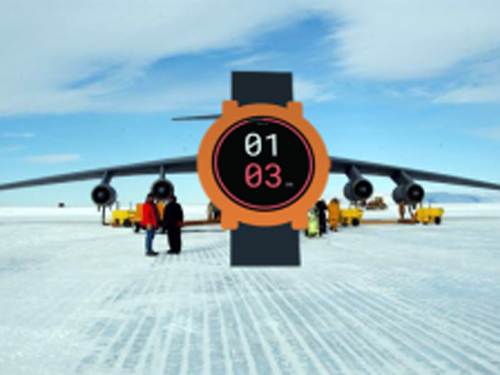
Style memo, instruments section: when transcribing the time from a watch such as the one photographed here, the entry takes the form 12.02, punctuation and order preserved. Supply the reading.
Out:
1.03
